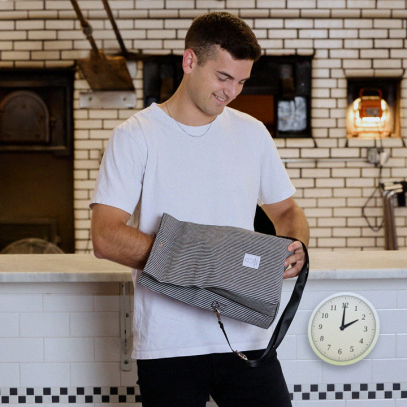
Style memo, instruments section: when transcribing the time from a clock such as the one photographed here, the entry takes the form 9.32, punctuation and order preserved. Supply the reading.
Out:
2.00
